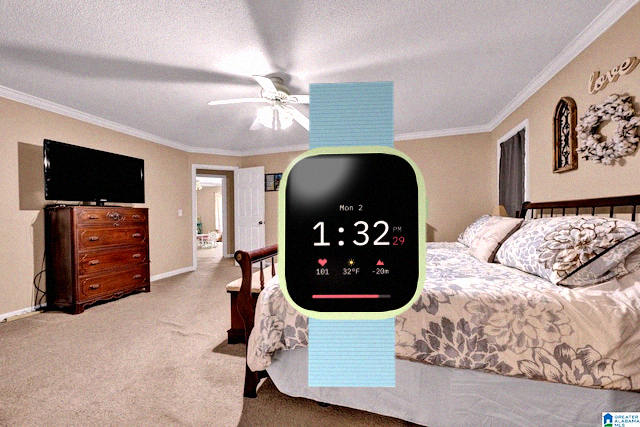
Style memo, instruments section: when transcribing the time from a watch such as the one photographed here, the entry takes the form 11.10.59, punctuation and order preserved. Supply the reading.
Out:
1.32.29
